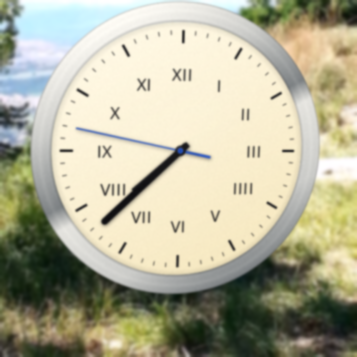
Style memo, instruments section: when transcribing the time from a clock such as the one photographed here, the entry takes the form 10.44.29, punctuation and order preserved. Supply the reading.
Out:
7.37.47
